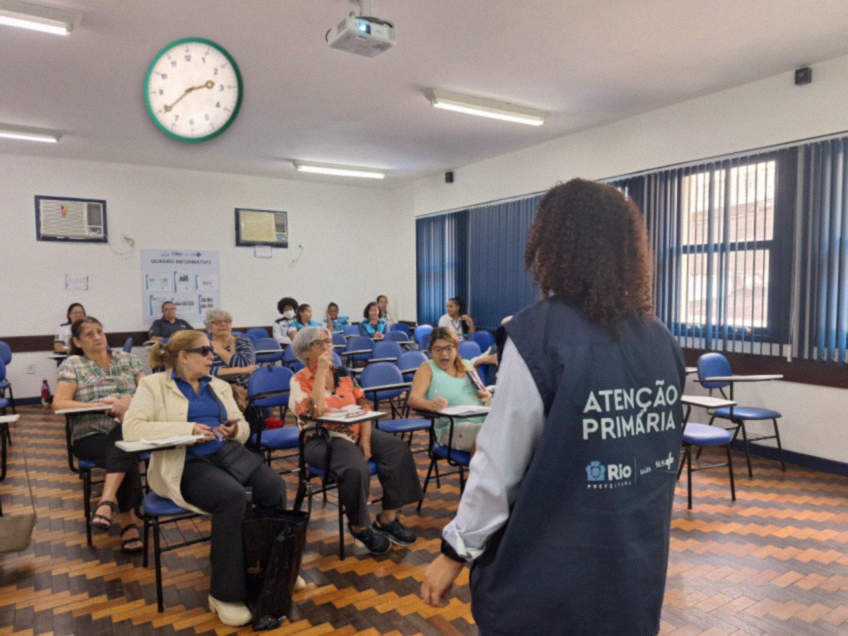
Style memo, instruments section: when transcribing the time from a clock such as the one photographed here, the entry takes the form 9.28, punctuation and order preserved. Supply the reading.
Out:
2.39
